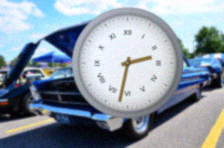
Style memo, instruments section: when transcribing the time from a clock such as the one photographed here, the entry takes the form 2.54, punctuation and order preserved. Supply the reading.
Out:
2.32
